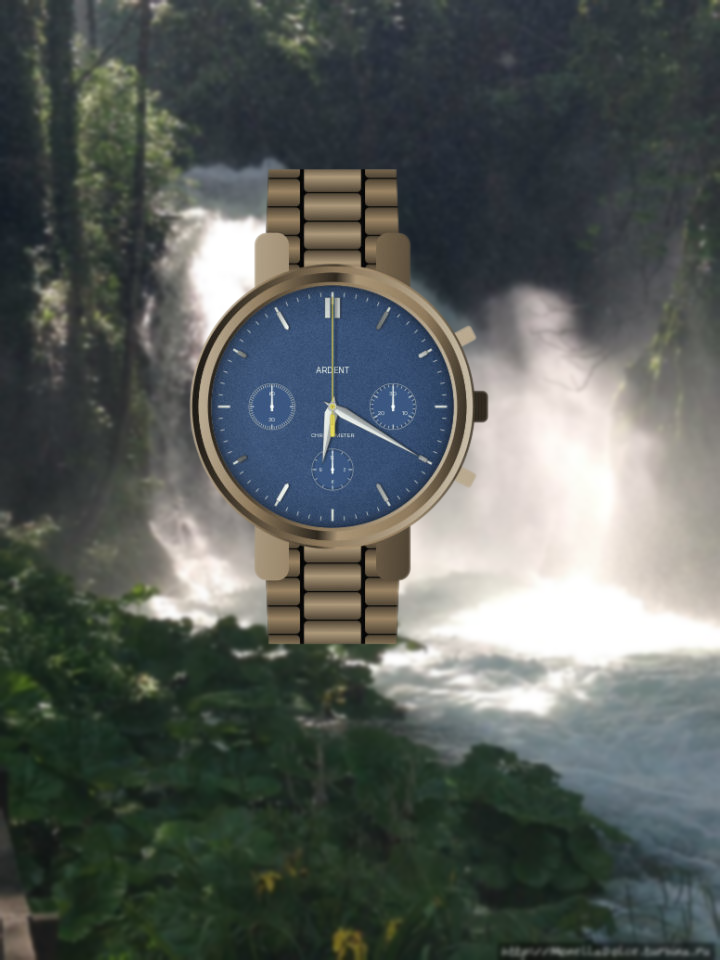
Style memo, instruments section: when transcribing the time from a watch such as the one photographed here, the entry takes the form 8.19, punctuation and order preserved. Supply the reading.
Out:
6.20
